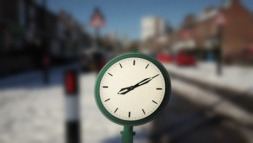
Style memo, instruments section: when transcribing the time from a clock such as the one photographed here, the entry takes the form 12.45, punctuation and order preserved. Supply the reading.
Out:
8.10
